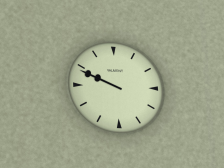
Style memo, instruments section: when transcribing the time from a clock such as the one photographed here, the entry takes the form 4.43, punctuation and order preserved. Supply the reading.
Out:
9.49
